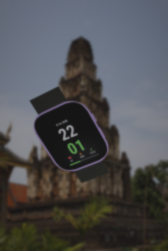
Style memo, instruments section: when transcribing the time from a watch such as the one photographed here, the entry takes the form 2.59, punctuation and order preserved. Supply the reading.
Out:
22.01
